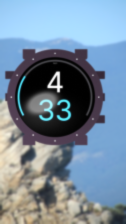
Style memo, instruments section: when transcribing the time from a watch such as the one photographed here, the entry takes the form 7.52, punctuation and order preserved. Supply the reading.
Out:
4.33
